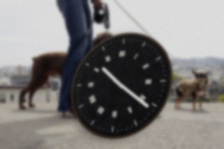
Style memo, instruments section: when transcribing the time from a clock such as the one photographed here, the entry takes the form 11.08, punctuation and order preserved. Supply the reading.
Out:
10.21
